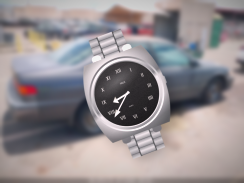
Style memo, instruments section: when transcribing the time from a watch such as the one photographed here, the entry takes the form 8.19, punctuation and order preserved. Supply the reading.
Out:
8.38
